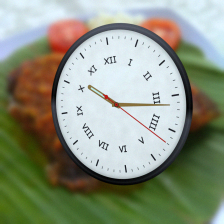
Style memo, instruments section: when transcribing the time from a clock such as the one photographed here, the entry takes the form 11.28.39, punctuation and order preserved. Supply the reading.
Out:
10.16.22
